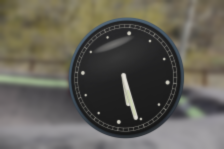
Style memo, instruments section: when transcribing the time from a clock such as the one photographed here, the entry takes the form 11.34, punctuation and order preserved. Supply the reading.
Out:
5.26
